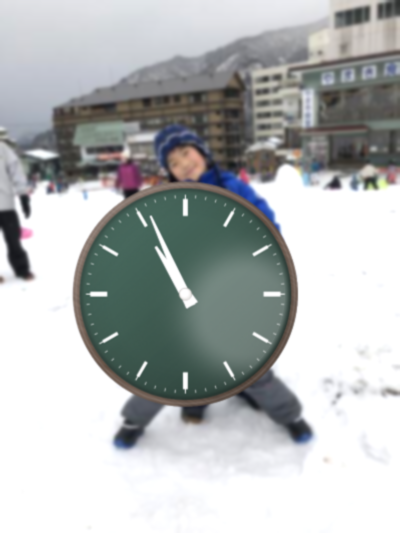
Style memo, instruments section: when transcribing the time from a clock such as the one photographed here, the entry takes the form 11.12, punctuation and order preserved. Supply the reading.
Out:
10.56
